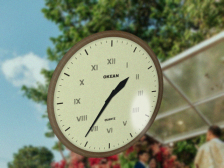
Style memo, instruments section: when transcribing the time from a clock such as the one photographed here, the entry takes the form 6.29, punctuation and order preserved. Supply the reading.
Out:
1.36
